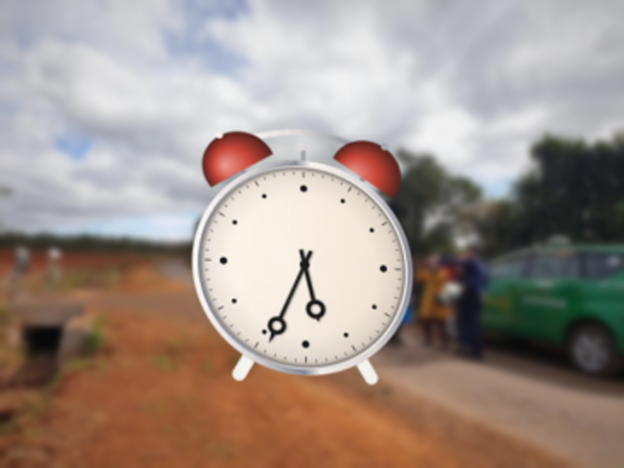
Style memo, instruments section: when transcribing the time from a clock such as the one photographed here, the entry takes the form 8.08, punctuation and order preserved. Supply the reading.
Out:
5.34
